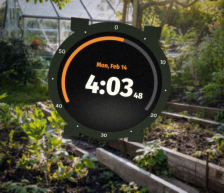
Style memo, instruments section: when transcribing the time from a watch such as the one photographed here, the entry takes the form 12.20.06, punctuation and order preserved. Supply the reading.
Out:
4.03.48
